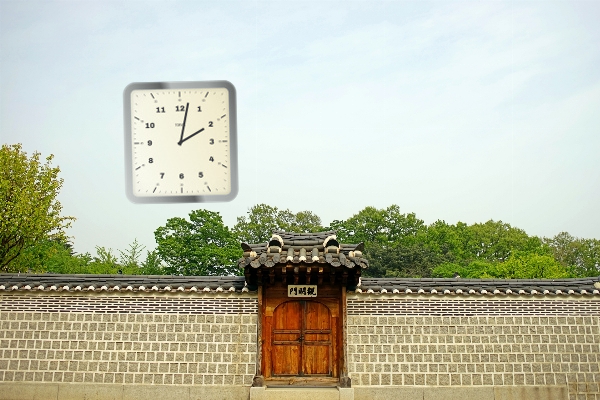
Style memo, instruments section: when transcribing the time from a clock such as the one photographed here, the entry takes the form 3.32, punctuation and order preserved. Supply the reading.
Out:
2.02
